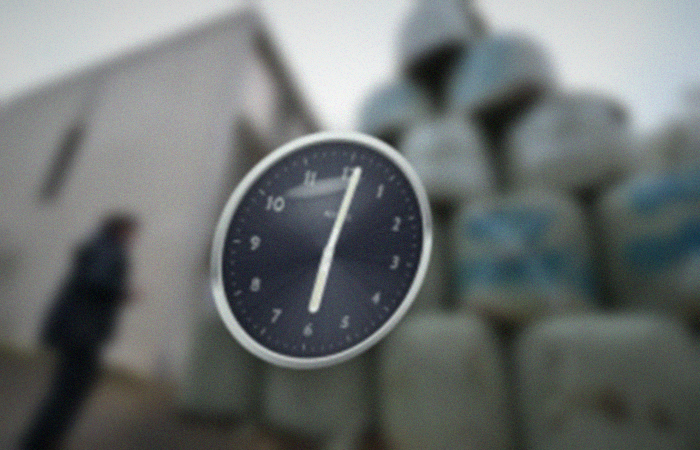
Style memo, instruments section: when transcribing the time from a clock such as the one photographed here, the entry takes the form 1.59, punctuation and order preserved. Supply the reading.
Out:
6.01
